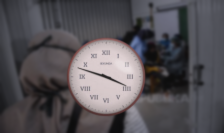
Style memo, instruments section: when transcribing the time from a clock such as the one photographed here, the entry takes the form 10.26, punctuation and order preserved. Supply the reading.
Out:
3.48
